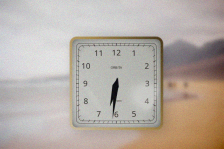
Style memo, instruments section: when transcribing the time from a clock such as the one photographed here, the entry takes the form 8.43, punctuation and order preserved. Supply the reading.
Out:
6.31
